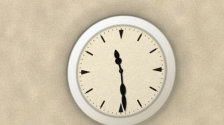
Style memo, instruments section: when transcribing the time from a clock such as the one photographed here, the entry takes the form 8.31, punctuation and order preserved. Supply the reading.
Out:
11.29
